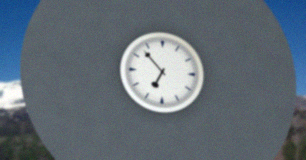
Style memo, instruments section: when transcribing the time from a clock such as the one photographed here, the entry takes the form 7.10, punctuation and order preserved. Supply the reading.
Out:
6.53
